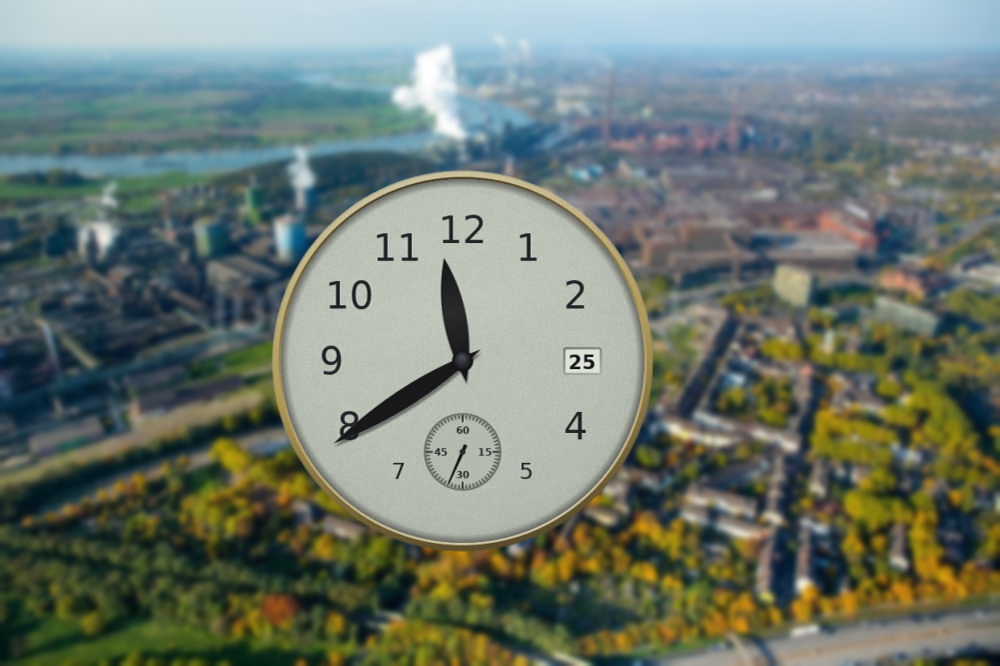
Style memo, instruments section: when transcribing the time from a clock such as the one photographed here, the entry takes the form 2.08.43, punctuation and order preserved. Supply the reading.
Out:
11.39.34
